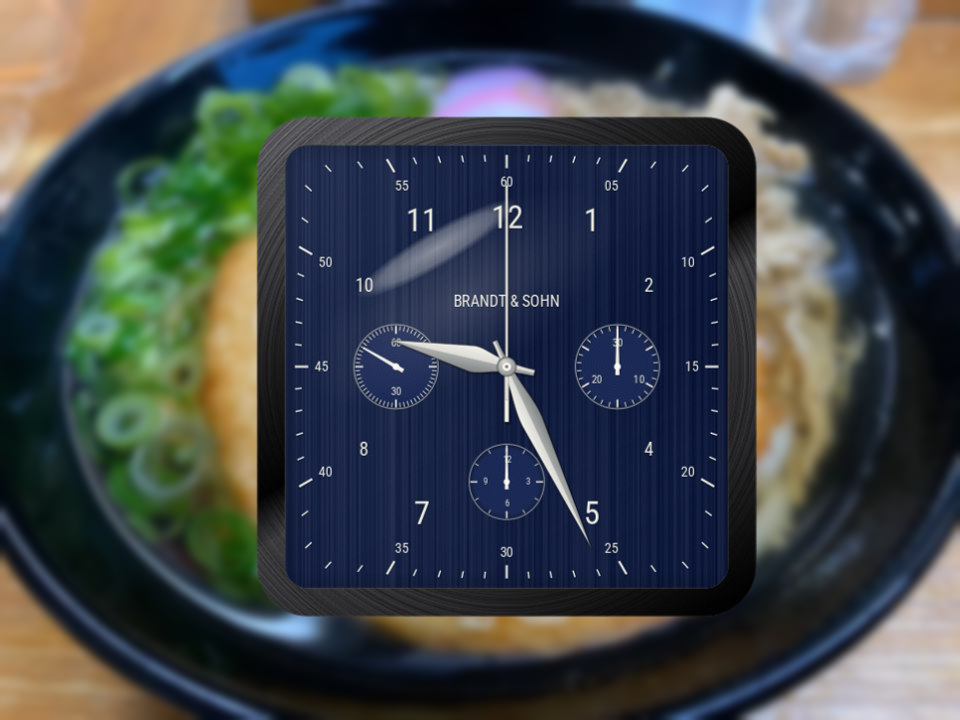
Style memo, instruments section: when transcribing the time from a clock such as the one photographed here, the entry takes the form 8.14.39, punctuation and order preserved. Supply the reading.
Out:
9.25.50
